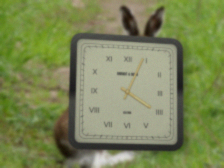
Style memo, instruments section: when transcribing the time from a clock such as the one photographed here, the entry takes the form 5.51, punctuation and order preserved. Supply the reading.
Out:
4.04
